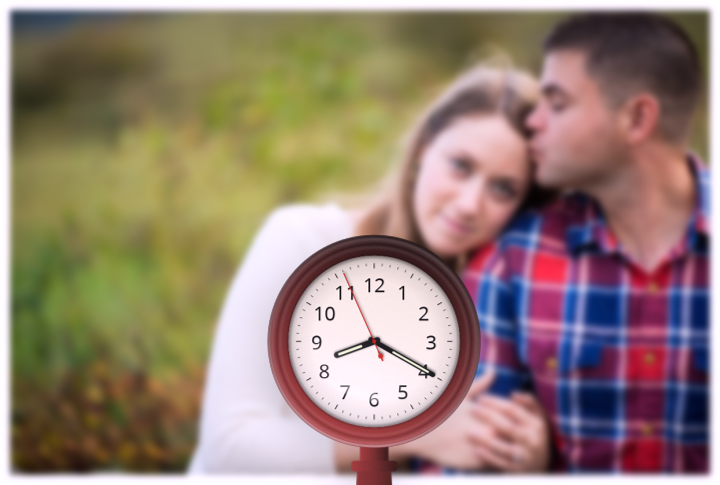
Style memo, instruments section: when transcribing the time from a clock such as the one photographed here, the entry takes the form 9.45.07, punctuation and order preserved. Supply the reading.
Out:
8.19.56
